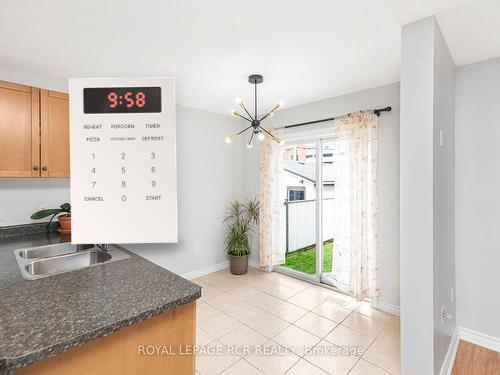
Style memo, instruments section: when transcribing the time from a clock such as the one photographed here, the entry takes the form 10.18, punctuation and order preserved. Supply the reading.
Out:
9.58
